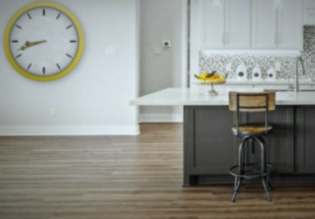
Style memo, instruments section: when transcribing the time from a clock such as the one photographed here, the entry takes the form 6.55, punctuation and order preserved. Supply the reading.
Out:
8.42
